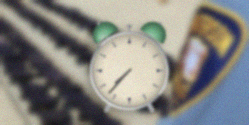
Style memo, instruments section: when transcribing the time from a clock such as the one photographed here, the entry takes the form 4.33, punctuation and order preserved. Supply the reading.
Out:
7.37
